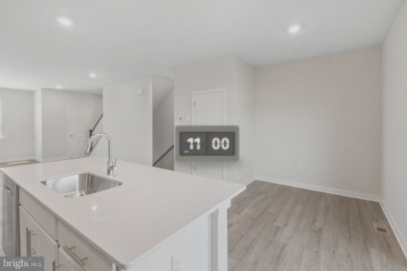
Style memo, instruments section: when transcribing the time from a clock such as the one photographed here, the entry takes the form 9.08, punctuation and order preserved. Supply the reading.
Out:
11.00
